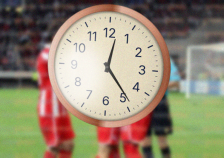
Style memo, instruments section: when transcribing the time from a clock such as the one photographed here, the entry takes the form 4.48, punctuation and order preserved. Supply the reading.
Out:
12.24
